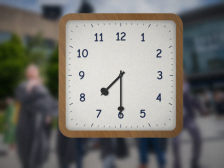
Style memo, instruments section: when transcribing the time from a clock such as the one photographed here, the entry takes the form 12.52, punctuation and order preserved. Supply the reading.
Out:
7.30
